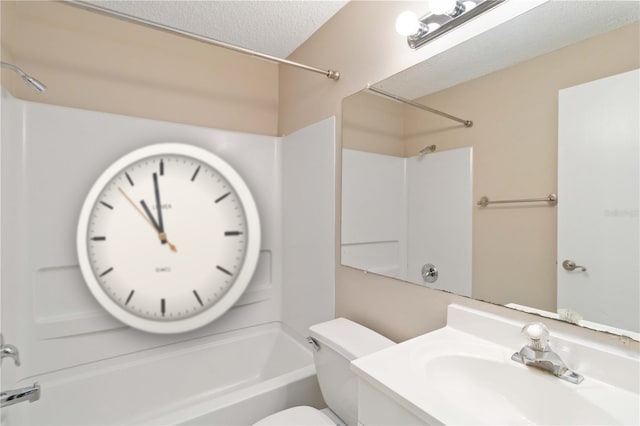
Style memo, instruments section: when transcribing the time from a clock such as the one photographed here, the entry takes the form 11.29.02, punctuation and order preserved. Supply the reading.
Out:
10.58.53
